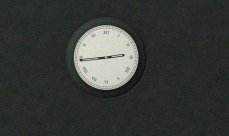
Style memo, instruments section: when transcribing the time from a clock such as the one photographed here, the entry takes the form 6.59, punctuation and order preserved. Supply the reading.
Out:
2.44
